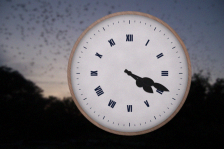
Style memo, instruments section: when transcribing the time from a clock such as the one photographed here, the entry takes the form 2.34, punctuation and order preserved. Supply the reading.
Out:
4.19
